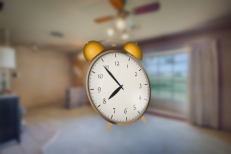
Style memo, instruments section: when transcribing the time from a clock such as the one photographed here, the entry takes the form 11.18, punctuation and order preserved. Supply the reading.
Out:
7.54
